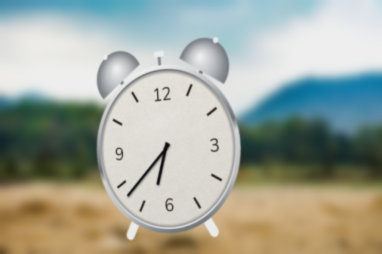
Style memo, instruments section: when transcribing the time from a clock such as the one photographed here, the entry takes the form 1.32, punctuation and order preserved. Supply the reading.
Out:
6.38
